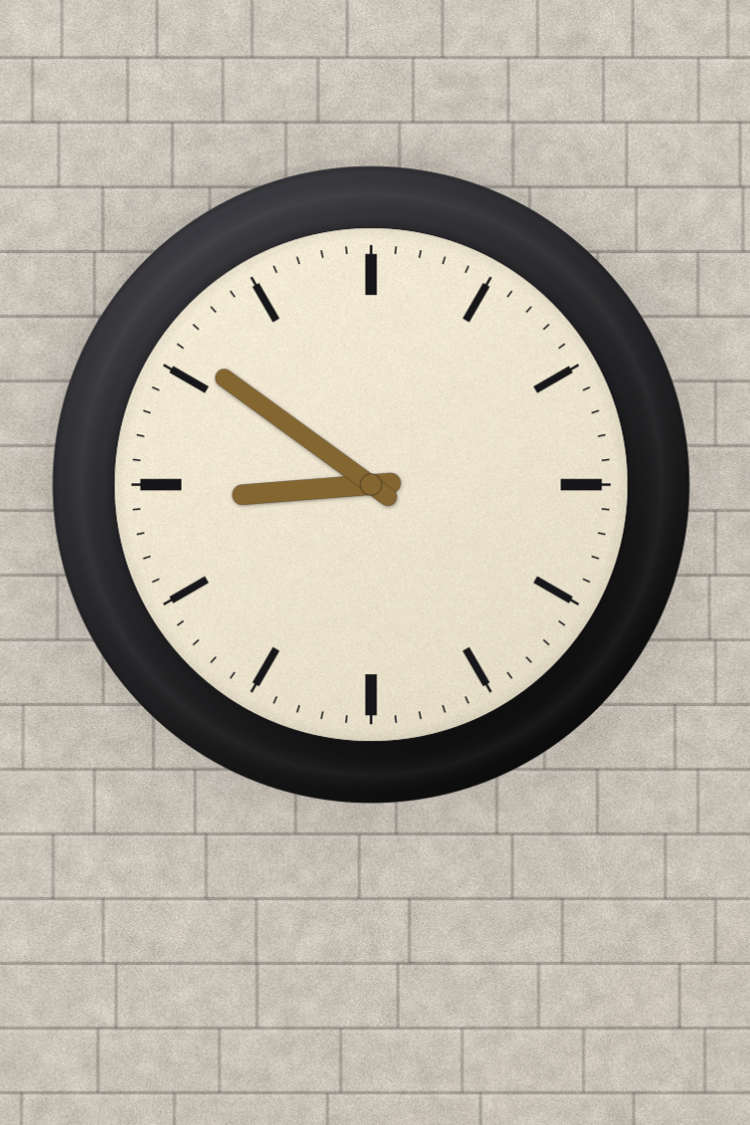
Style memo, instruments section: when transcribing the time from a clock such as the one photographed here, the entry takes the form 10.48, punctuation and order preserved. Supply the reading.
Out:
8.51
